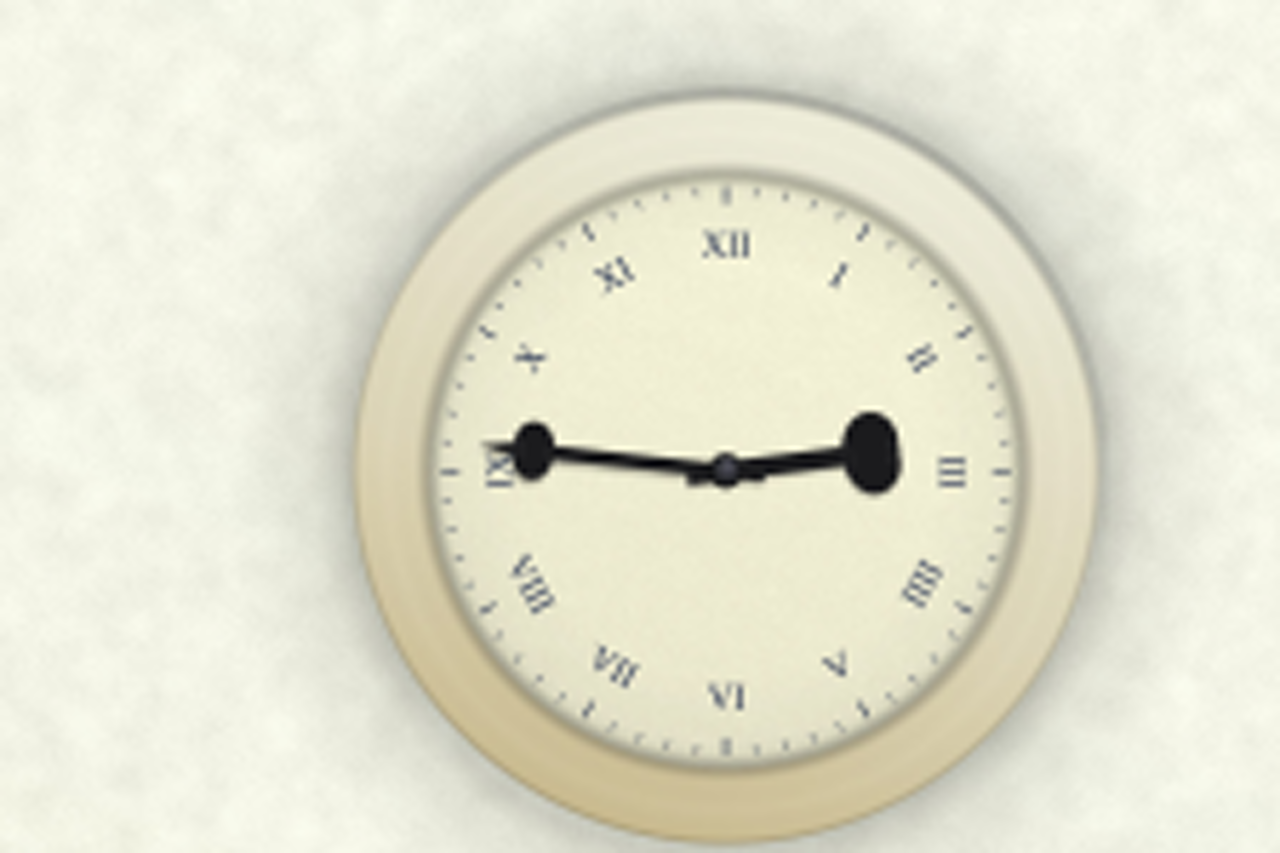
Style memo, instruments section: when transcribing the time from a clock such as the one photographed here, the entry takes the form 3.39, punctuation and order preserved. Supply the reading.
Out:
2.46
